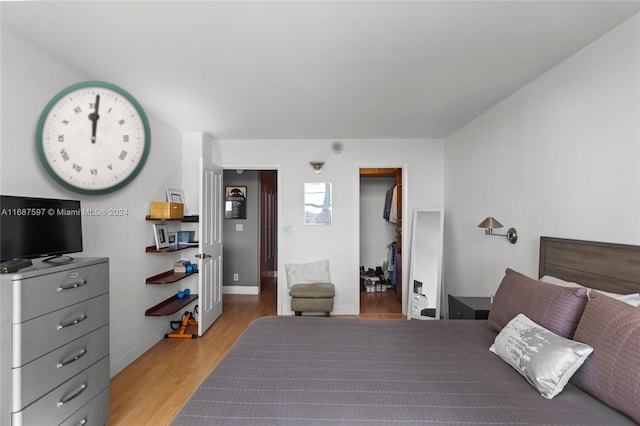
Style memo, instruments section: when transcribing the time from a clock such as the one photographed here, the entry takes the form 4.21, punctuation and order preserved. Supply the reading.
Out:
12.01
